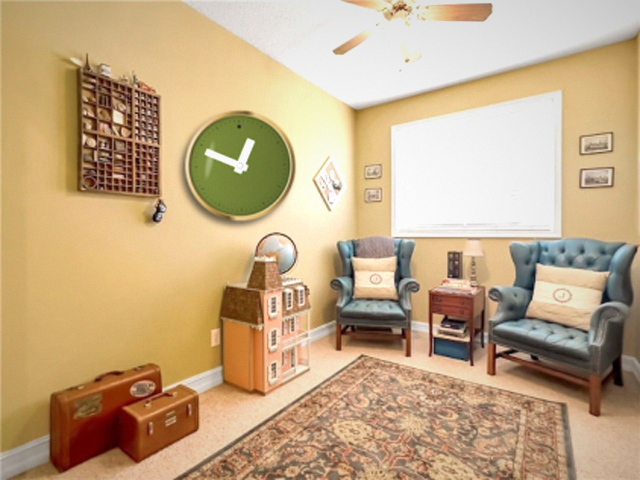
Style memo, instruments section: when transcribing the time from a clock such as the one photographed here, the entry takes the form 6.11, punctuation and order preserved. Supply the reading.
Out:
12.49
